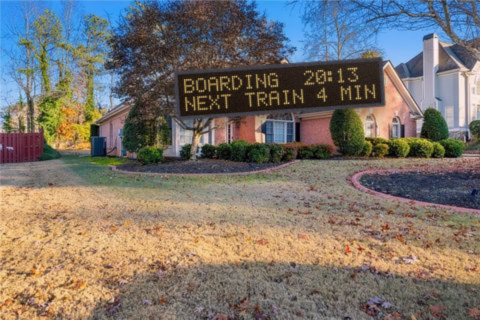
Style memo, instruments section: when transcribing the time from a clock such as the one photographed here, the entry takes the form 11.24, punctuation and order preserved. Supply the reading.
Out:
20.13
